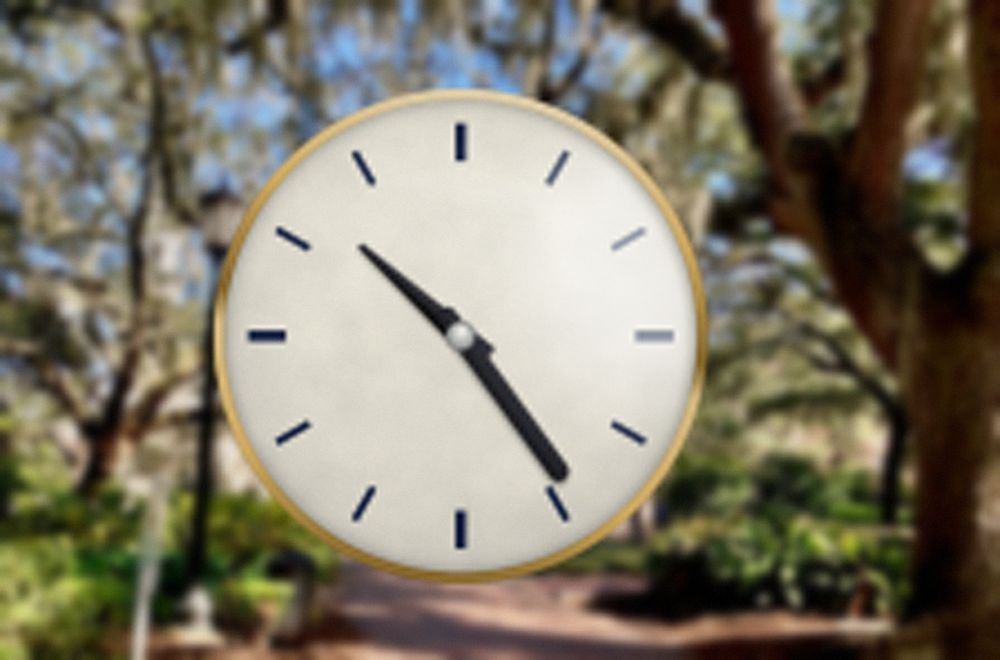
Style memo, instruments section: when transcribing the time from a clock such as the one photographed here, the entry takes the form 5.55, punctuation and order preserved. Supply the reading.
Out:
10.24
